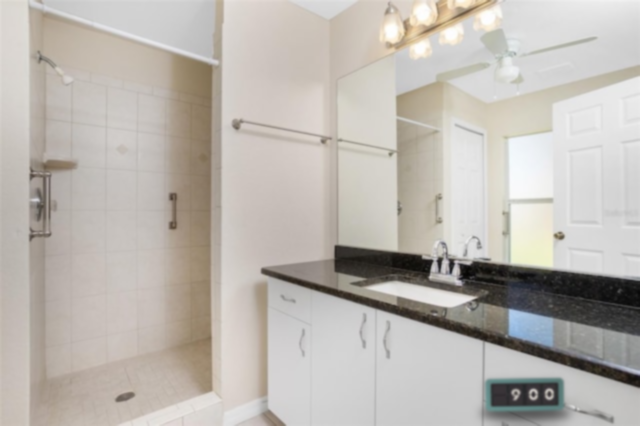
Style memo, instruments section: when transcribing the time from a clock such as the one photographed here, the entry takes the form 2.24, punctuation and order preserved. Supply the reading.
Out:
9.00
